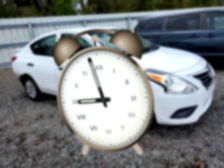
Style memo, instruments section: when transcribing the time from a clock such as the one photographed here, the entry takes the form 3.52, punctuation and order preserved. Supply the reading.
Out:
8.58
